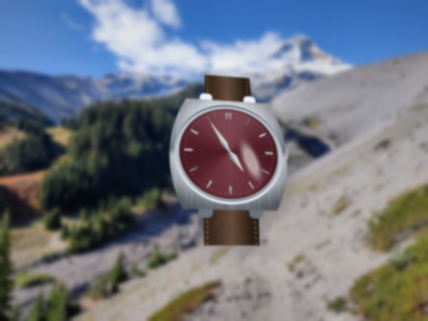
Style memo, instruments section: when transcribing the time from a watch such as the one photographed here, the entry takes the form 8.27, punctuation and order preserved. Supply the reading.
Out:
4.55
